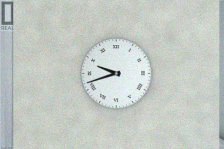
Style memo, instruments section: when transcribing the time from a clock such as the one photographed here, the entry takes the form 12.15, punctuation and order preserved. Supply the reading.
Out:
9.42
